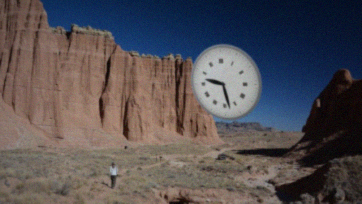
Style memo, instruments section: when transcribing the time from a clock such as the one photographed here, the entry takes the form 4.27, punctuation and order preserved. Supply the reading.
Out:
9.28
